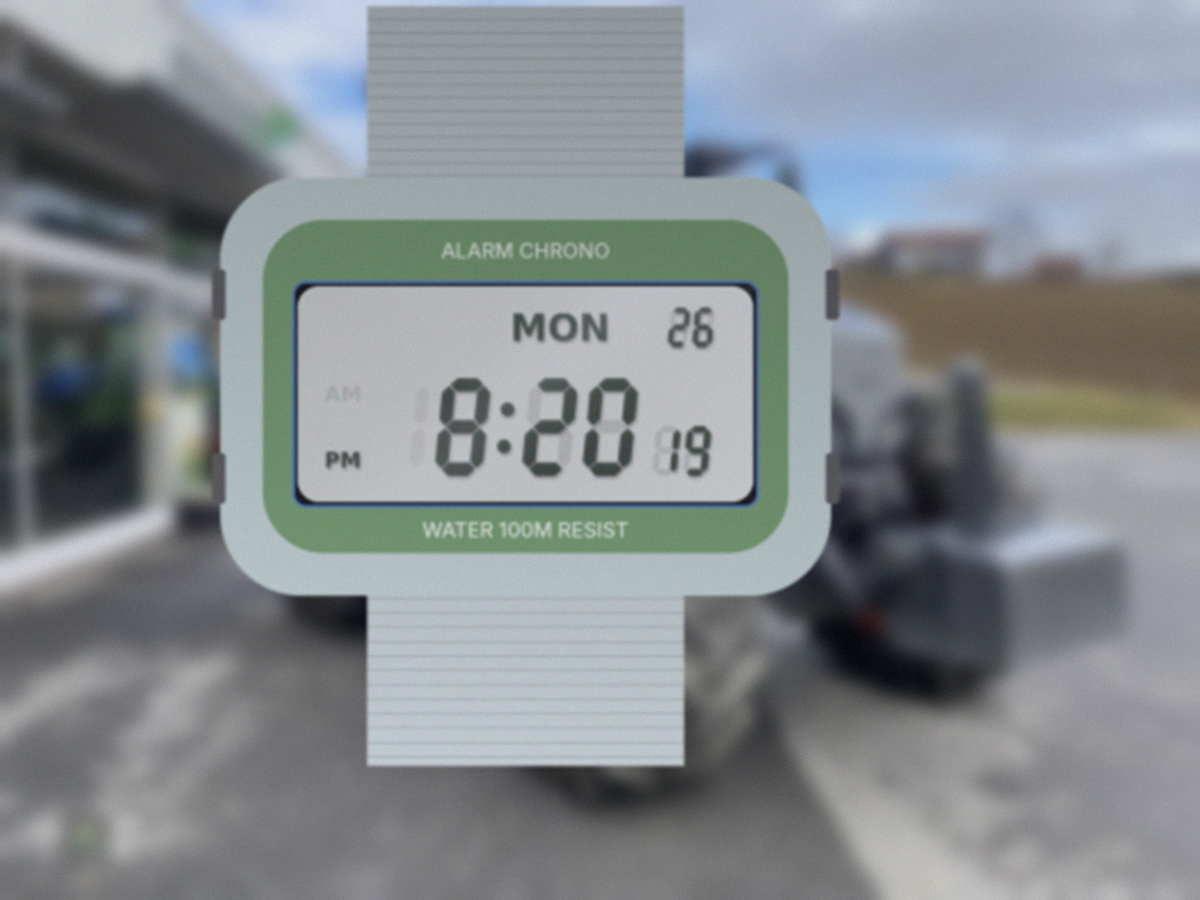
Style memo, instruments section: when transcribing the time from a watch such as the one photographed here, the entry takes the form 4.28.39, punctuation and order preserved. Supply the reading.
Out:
8.20.19
